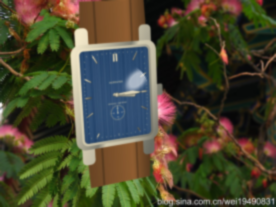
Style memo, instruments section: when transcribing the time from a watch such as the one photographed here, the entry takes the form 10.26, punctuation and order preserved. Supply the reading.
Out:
3.15
